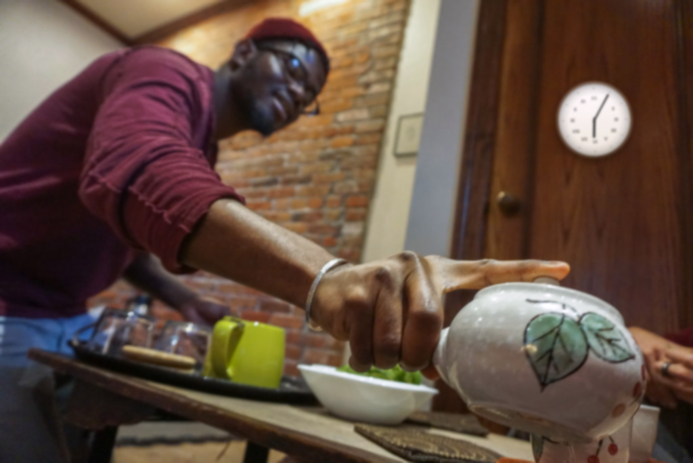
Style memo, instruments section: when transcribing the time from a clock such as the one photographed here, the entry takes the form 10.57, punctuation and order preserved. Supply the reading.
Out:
6.05
